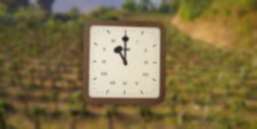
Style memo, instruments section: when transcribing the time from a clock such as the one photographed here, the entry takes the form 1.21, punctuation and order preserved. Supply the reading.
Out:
11.00
